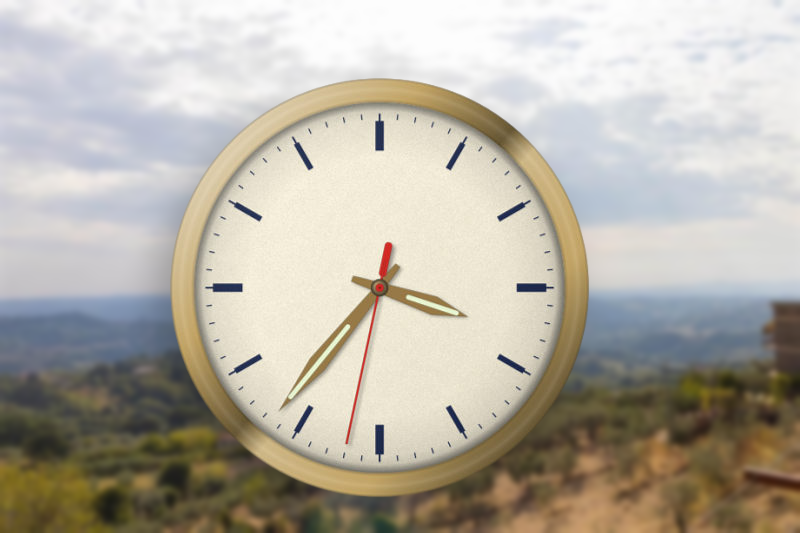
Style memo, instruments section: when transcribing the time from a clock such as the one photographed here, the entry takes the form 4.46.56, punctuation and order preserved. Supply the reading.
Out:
3.36.32
